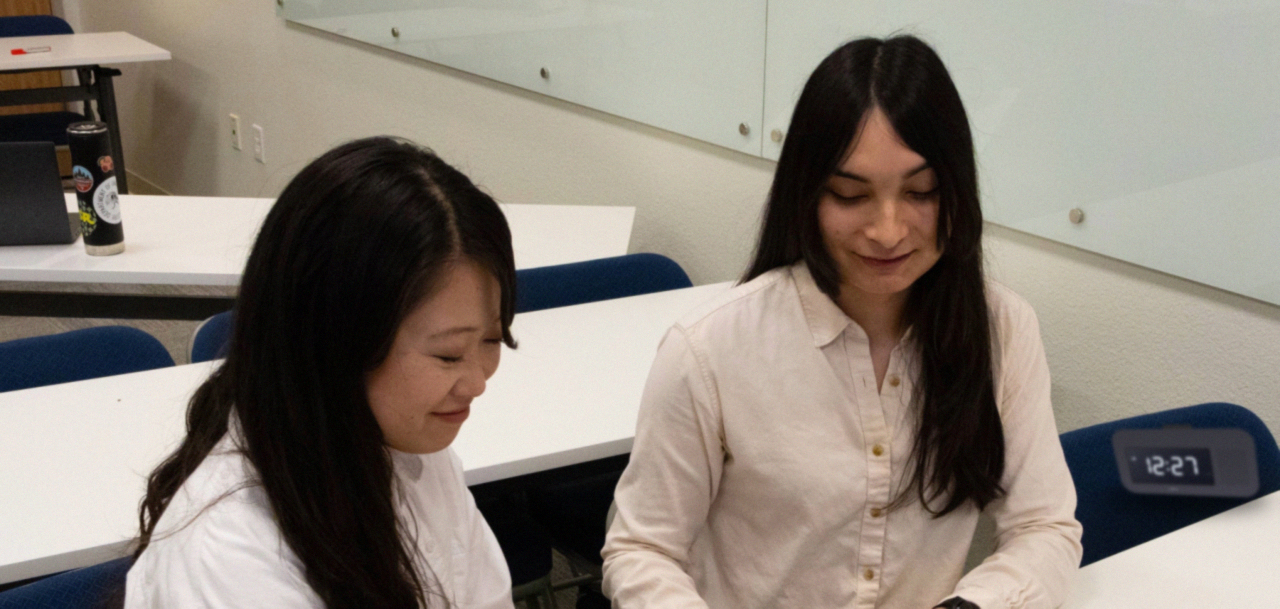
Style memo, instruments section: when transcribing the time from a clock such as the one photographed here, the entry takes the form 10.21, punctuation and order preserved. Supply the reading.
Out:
12.27
